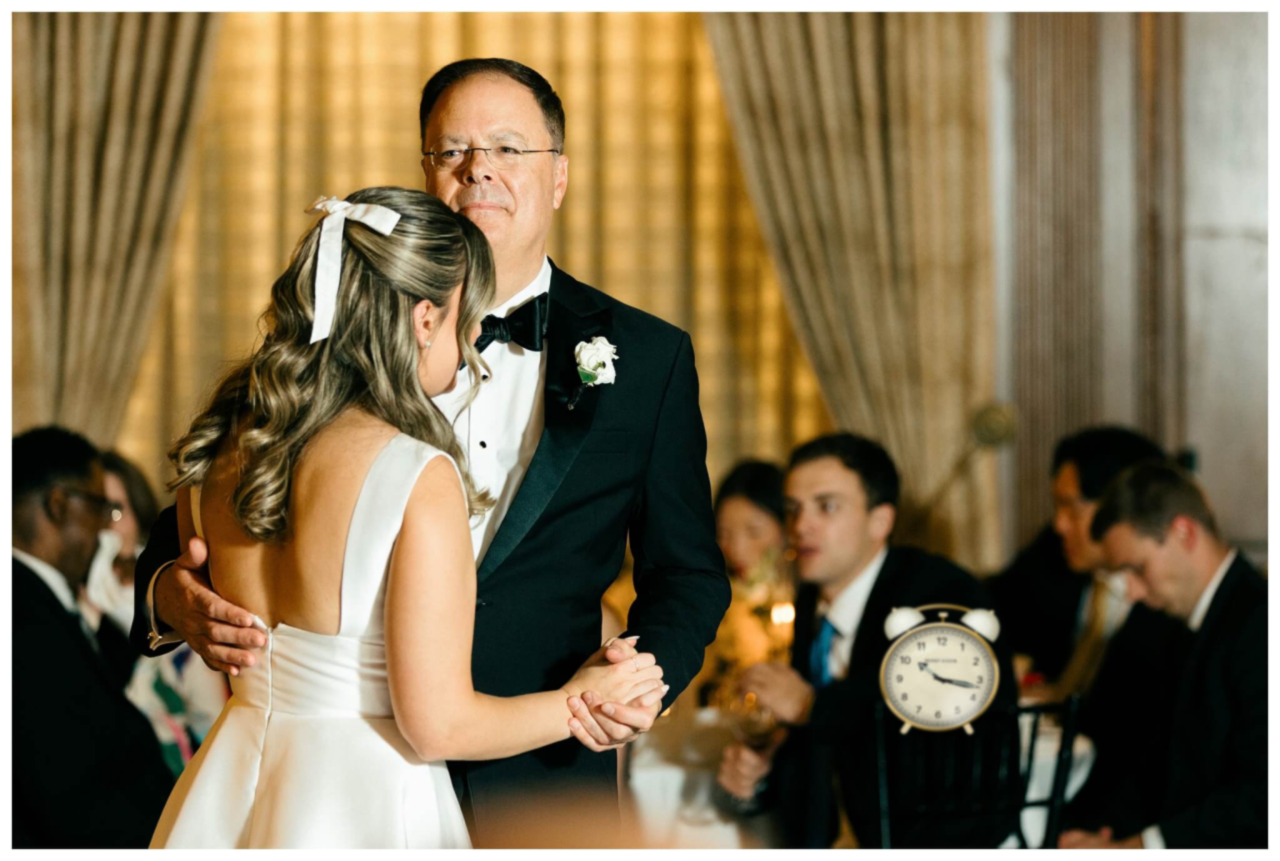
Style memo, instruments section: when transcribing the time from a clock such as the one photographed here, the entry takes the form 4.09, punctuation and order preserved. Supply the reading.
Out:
10.17
